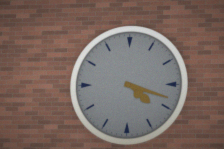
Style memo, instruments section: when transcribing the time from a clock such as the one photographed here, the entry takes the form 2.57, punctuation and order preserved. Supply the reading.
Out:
4.18
